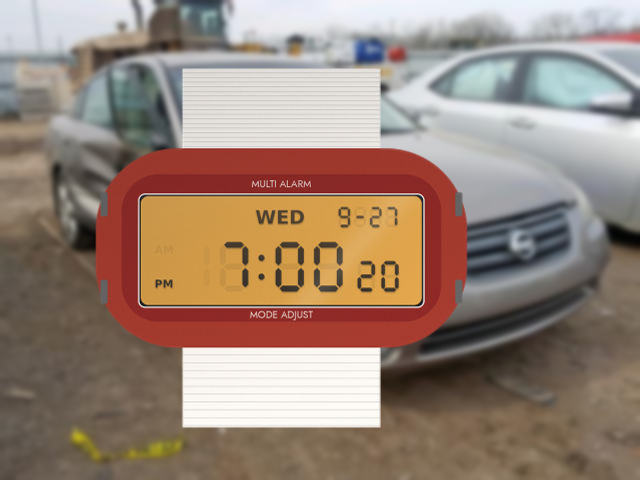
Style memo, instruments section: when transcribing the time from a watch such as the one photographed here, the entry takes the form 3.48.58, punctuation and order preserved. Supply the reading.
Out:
7.00.20
